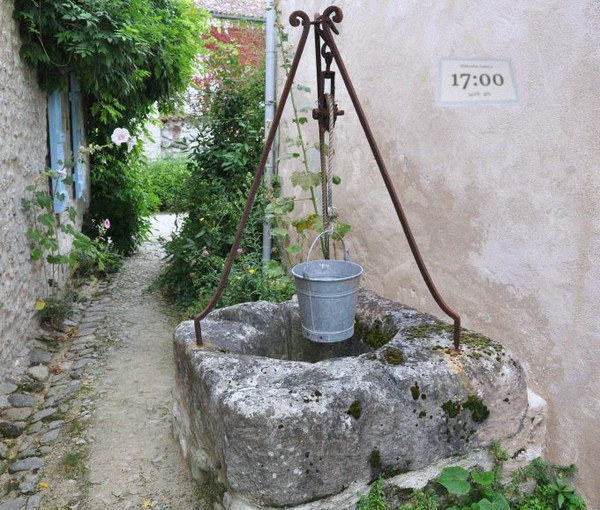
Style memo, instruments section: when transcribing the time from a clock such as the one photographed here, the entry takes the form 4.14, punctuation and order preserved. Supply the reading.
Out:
17.00
